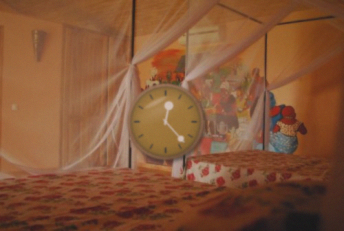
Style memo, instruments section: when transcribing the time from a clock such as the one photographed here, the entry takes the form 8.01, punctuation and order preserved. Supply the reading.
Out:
12.23
